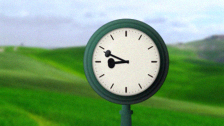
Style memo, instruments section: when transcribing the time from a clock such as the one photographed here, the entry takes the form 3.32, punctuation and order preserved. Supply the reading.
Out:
8.49
